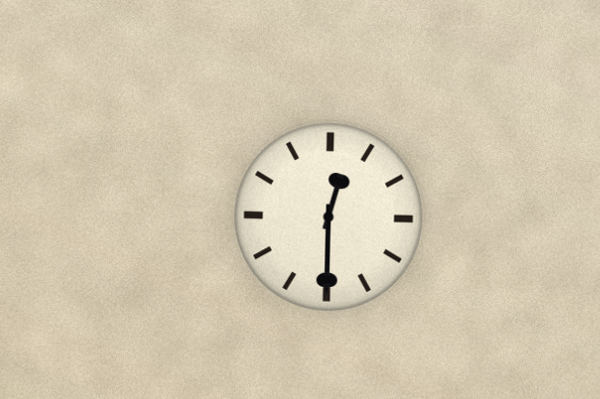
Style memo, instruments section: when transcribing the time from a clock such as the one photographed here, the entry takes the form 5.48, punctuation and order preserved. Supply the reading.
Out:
12.30
